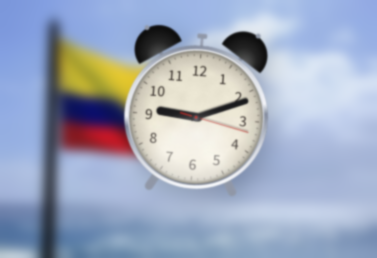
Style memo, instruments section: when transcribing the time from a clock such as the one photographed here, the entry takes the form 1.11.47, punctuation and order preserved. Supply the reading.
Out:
9.11.17
